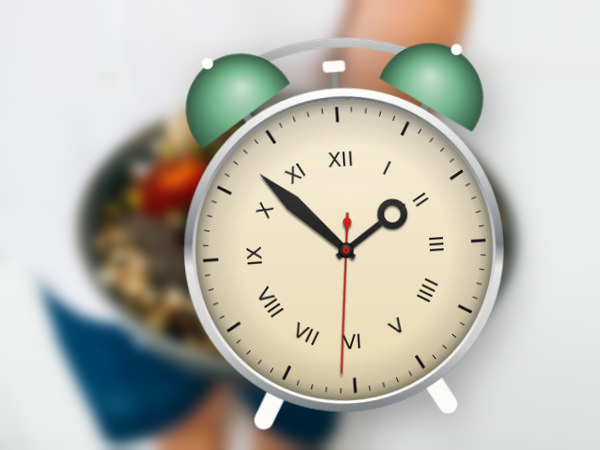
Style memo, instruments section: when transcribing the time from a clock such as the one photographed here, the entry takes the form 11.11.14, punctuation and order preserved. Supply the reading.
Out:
1.52.31
